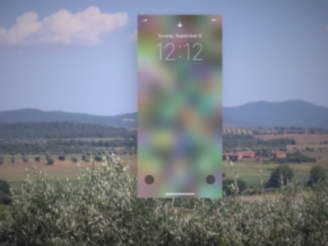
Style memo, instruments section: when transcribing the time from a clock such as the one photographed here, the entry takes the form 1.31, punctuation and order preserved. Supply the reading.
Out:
12.12
